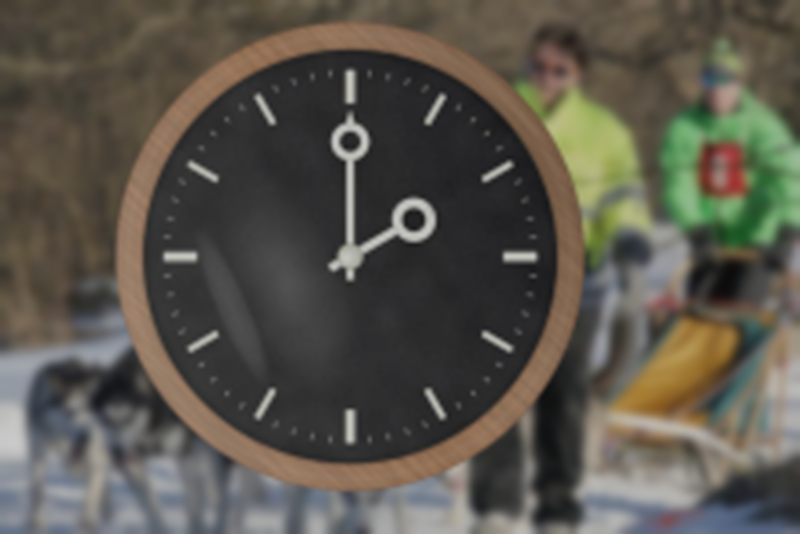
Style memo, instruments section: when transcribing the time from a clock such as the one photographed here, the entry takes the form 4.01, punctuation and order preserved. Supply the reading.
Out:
2.00
